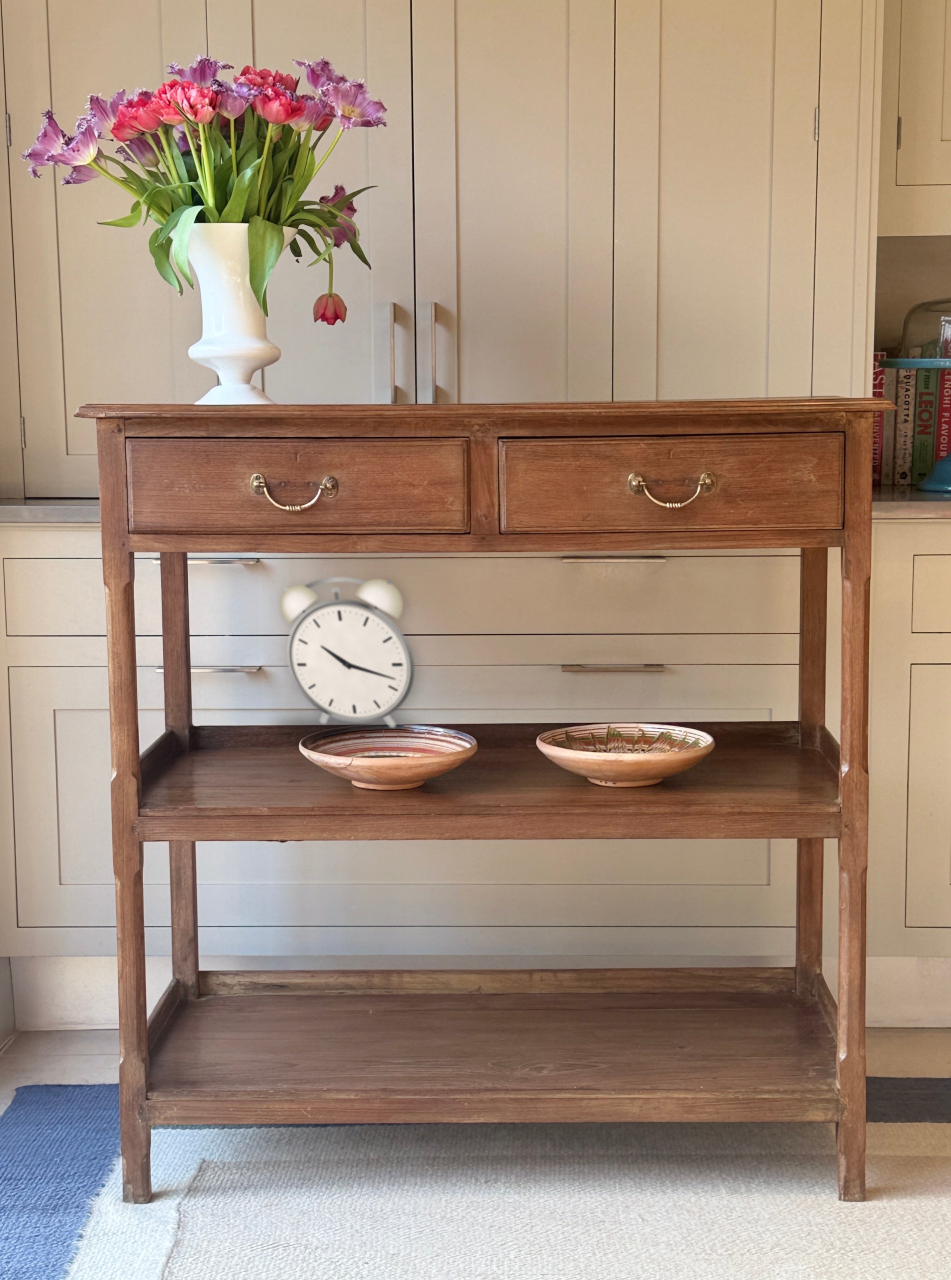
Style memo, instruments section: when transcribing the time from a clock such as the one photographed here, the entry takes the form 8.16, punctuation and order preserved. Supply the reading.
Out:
10.18
